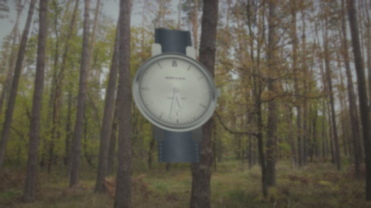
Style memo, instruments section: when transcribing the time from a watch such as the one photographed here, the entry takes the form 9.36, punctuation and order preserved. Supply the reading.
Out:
5.32
